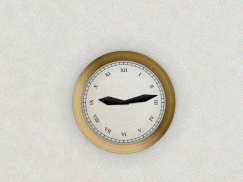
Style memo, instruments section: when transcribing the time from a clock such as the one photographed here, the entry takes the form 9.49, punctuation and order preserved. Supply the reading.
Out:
9.13
